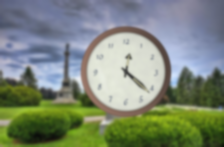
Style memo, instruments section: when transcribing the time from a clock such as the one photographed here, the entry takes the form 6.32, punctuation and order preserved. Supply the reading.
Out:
12.22
